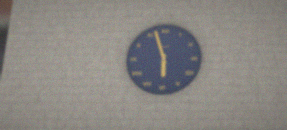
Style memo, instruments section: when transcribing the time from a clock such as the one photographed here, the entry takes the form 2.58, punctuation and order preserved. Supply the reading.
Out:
5.57
